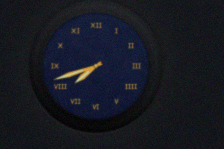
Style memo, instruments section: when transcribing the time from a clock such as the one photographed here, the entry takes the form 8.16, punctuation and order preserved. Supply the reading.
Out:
7.42
